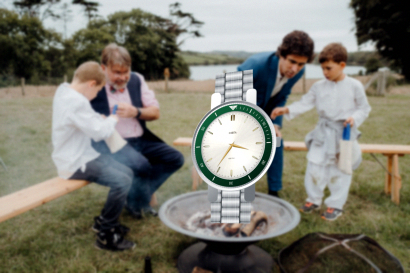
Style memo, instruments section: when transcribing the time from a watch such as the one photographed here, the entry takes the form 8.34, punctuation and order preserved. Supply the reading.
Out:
3.36
